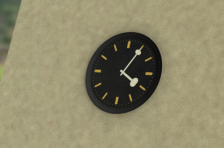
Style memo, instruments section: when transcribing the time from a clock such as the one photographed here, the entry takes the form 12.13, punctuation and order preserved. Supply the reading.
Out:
4.05
